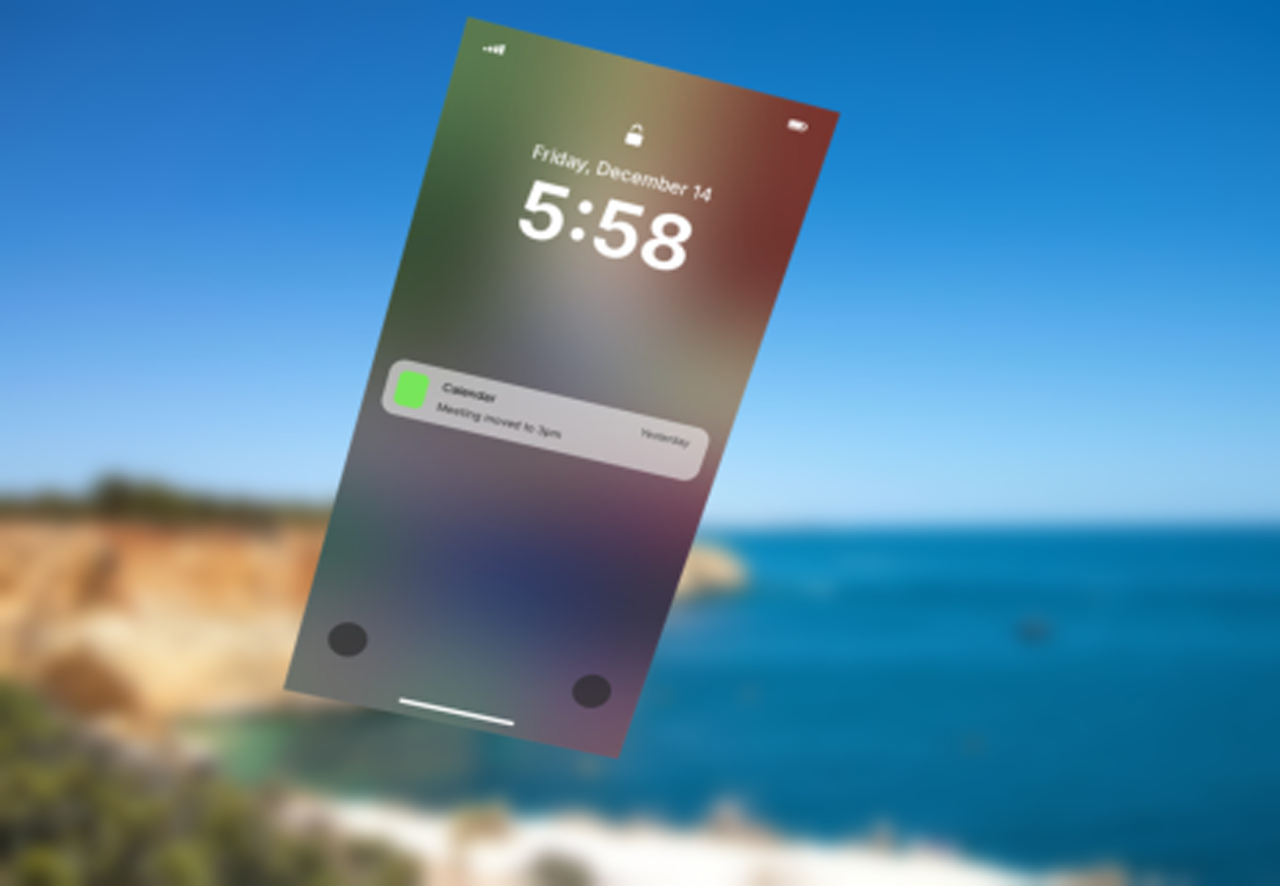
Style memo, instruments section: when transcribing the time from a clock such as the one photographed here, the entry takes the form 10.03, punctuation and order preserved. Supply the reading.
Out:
5.58
